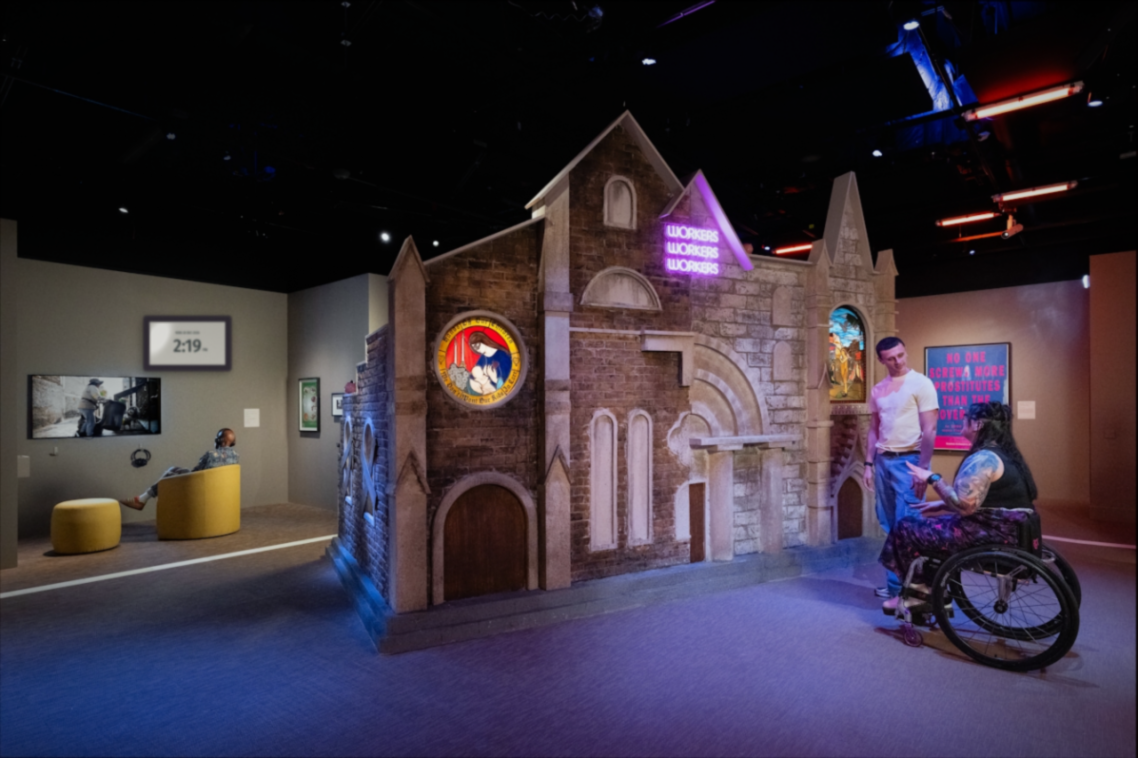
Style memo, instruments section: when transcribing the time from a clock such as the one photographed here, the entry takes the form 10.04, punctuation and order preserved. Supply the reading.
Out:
2.19
